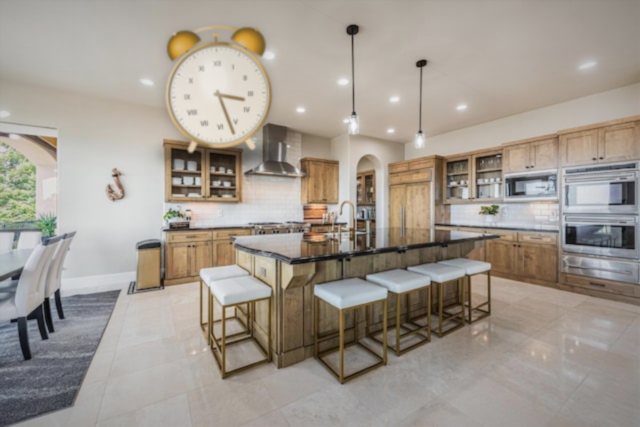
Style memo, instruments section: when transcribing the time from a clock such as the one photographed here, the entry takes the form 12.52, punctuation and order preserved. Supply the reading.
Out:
3.27
